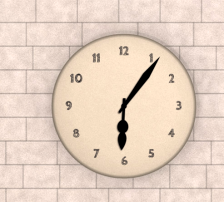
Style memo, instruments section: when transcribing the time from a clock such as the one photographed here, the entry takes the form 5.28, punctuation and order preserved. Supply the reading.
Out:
6.06
